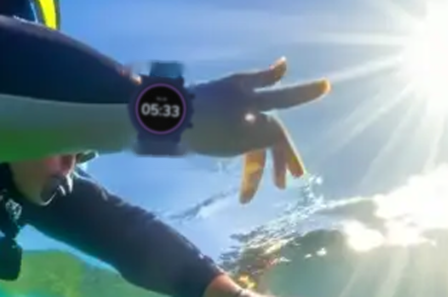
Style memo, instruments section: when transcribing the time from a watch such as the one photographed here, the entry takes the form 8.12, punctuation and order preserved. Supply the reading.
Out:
5.33
